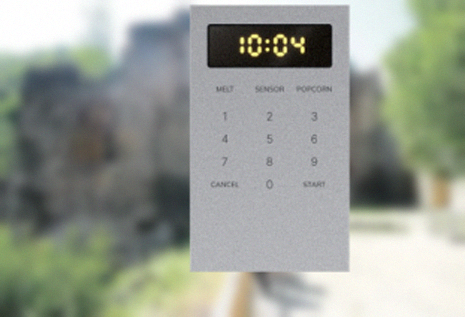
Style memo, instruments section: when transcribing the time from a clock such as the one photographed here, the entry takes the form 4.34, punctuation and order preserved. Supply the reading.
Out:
10.04
